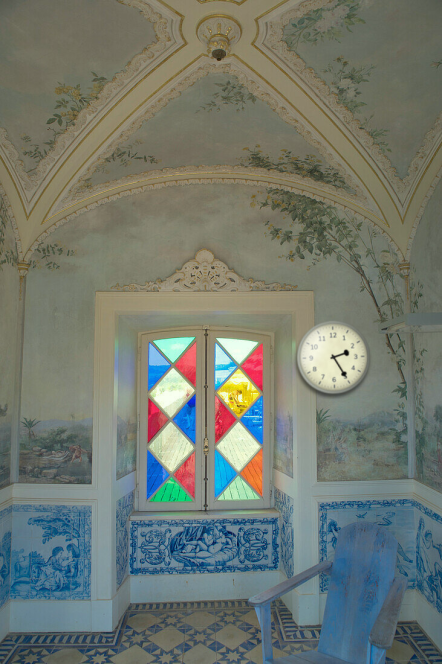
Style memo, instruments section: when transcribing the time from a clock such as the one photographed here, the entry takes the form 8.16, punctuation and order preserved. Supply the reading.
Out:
2.25
